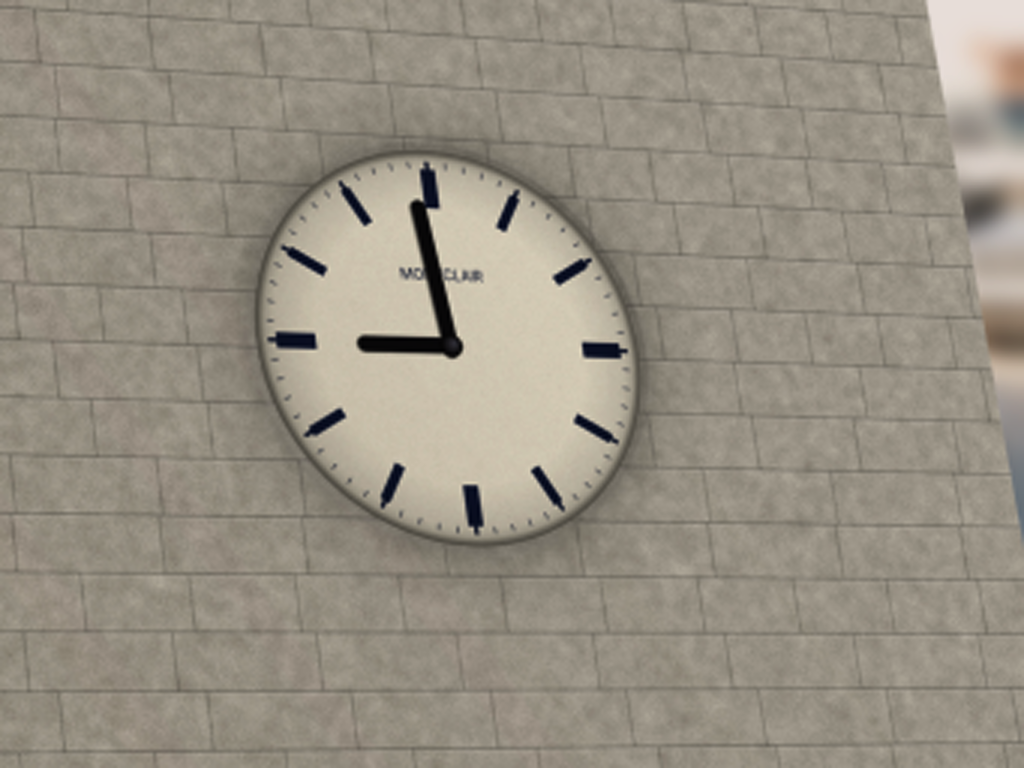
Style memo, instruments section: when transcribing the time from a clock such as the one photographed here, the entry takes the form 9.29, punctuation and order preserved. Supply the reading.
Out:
8.59
